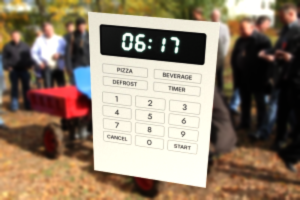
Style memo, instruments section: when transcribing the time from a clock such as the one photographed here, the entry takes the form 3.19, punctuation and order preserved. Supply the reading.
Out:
6.17
